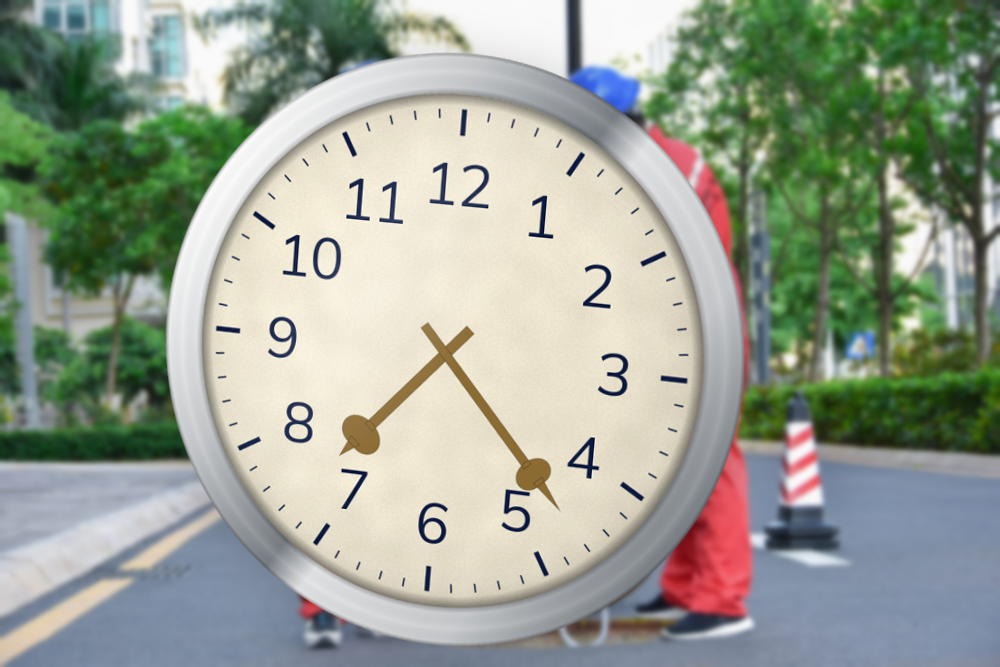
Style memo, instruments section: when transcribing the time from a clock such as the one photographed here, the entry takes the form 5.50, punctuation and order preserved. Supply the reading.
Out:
7.23
